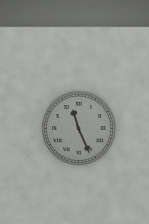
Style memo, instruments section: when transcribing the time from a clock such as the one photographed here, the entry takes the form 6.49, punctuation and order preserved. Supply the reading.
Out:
11.26
